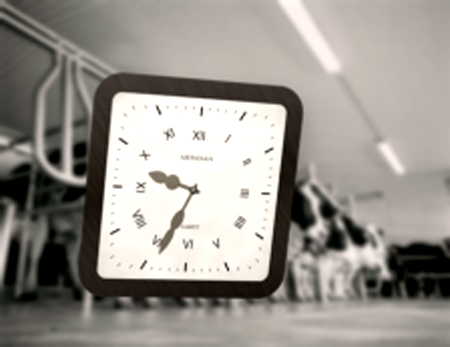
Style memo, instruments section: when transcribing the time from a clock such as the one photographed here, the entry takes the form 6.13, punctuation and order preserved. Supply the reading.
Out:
9.34
